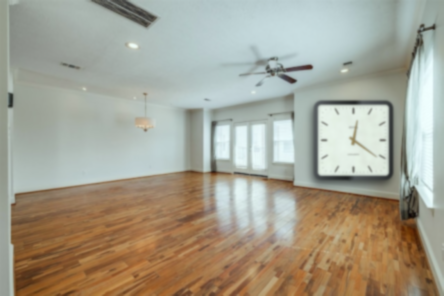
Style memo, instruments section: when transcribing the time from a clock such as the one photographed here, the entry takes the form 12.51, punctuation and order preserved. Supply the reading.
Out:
12.21
